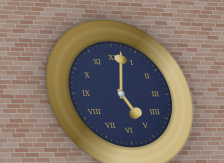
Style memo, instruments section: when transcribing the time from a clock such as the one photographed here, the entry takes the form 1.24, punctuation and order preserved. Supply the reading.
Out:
5.02
